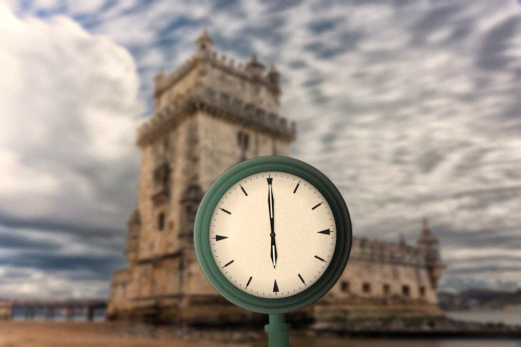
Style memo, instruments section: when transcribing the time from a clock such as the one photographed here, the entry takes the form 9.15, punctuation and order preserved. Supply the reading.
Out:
6.00
